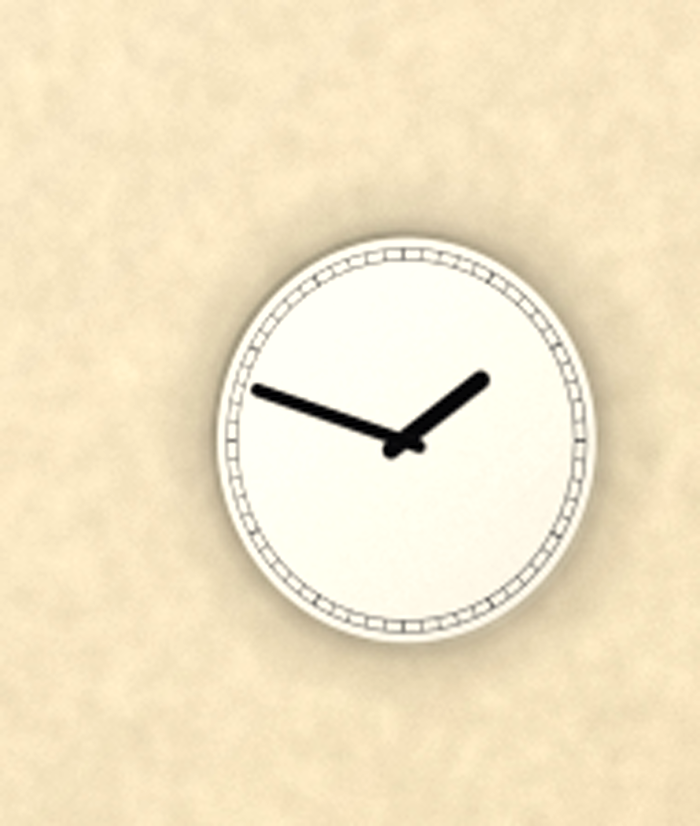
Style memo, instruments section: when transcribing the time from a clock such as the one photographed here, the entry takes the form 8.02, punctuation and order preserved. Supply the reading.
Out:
1.48
